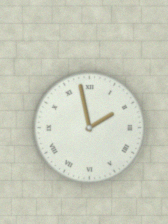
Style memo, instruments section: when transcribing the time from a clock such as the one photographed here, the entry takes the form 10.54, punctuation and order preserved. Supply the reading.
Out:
1.58
